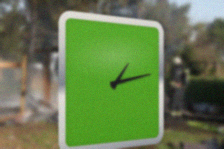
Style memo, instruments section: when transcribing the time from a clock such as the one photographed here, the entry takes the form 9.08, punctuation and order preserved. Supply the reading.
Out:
1.13
